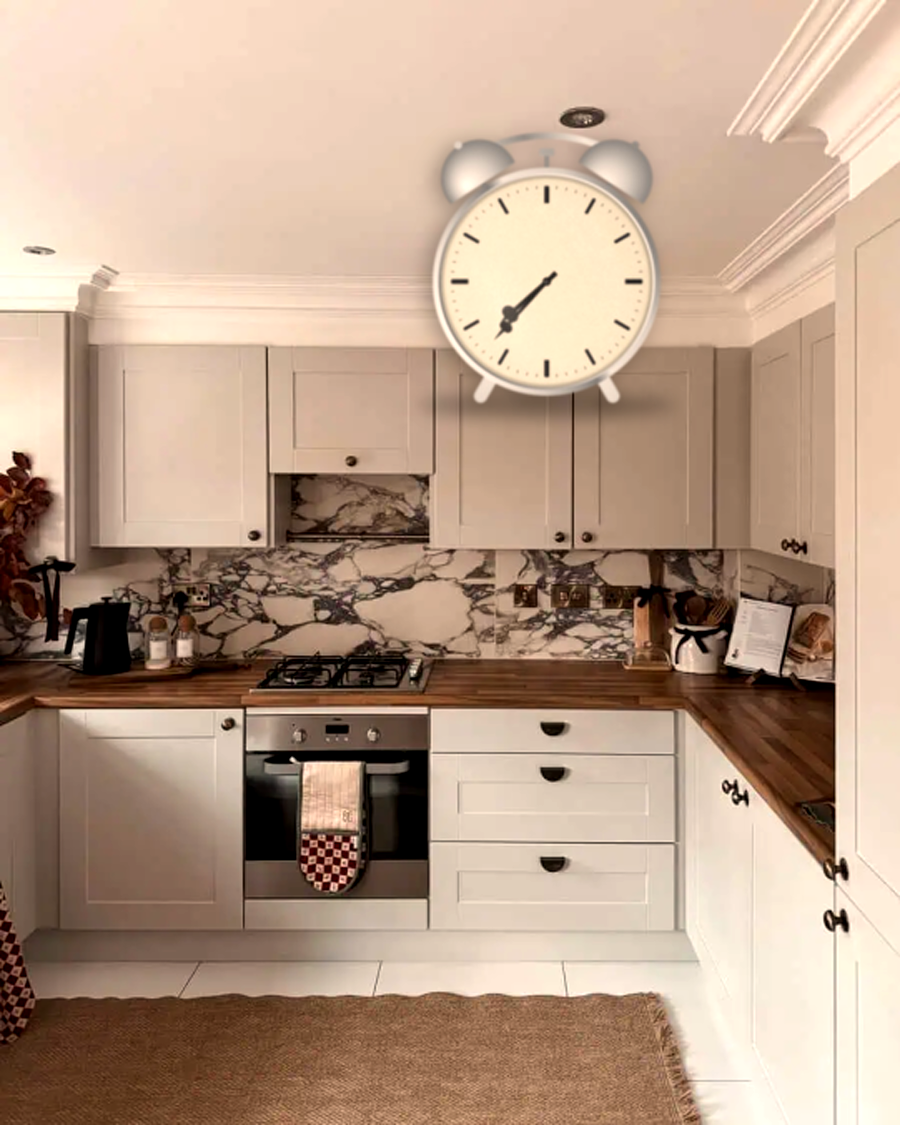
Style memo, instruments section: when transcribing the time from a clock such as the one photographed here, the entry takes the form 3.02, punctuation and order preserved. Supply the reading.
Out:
7.37
